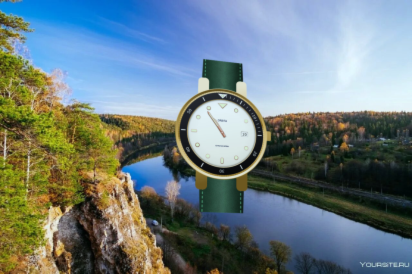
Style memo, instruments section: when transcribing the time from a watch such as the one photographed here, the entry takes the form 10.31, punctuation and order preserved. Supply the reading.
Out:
10.54
